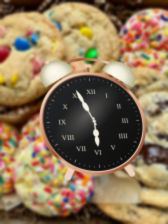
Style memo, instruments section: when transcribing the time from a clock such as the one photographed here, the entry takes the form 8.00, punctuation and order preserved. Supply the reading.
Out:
5.56
